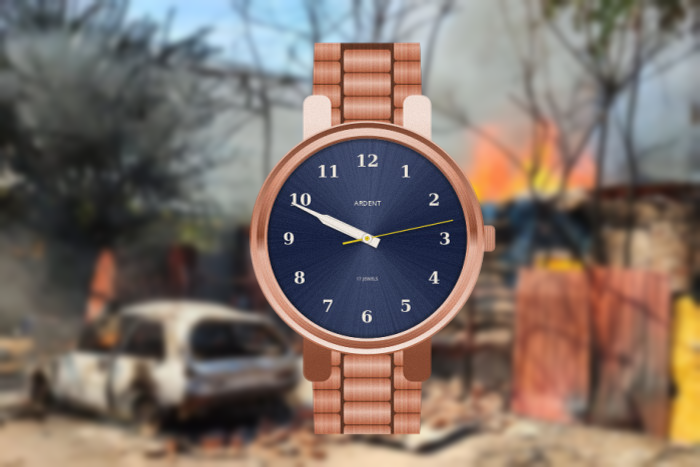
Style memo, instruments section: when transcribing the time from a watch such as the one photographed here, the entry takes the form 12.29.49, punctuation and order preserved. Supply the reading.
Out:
9.49.13
